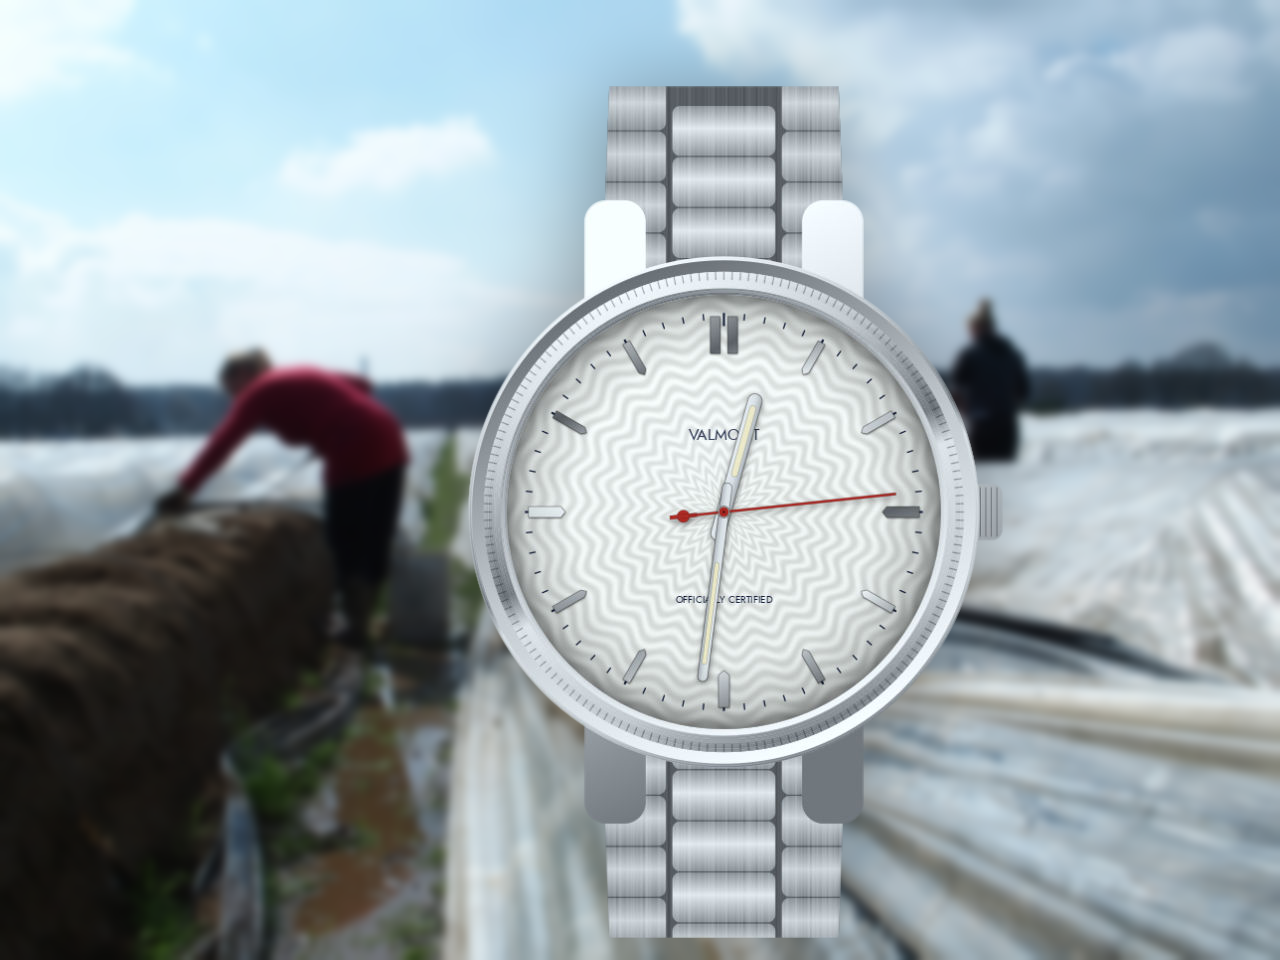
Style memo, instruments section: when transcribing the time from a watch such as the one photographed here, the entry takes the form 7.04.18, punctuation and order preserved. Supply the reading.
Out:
12.31.14
